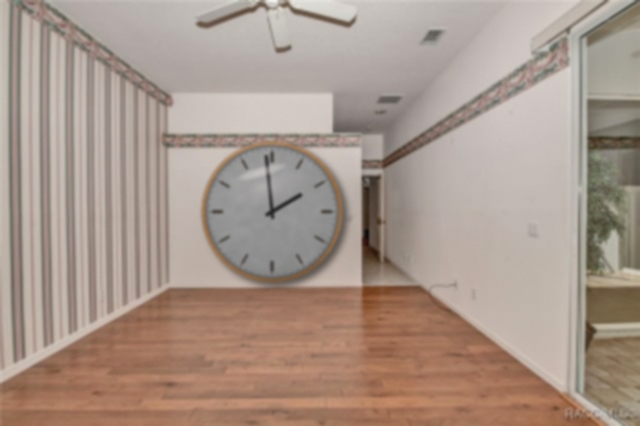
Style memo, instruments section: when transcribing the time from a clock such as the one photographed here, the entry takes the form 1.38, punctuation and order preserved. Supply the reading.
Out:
1.59
